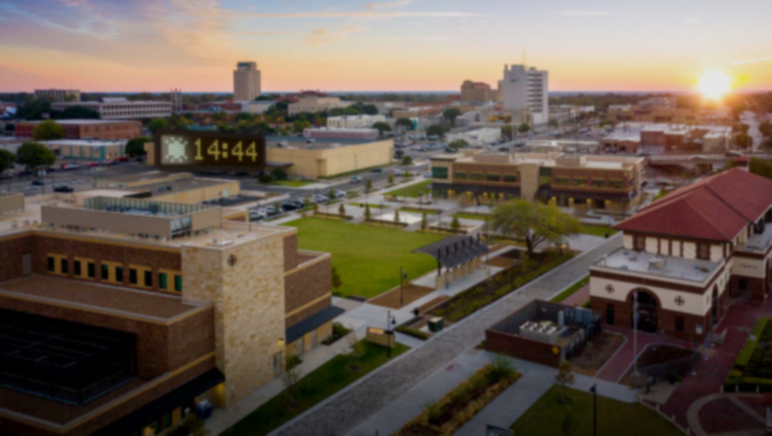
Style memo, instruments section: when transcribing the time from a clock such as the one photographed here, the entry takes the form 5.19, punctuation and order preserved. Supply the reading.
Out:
14.44
